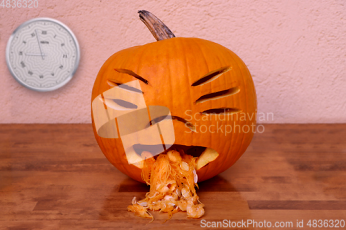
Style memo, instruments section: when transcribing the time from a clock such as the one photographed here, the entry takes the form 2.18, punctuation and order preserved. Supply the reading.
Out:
8.57
